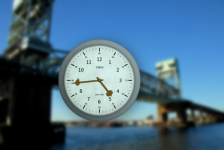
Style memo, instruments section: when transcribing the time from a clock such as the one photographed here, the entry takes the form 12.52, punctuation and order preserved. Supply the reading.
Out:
4.44
